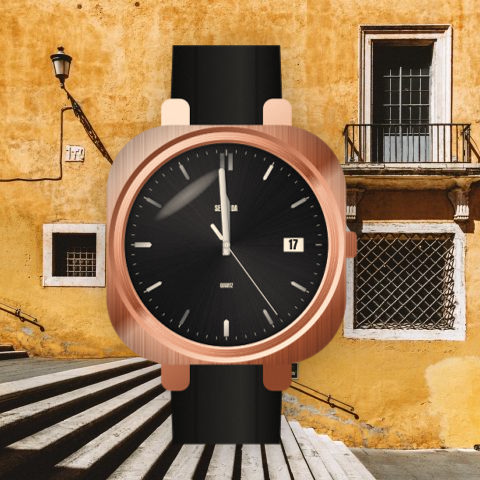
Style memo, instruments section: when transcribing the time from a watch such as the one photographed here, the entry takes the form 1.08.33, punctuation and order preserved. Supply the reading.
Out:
11.59.24
